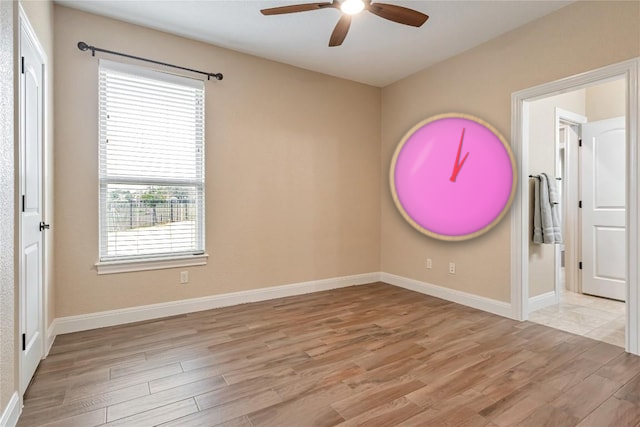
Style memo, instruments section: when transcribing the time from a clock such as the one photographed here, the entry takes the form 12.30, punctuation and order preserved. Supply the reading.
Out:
1.02
